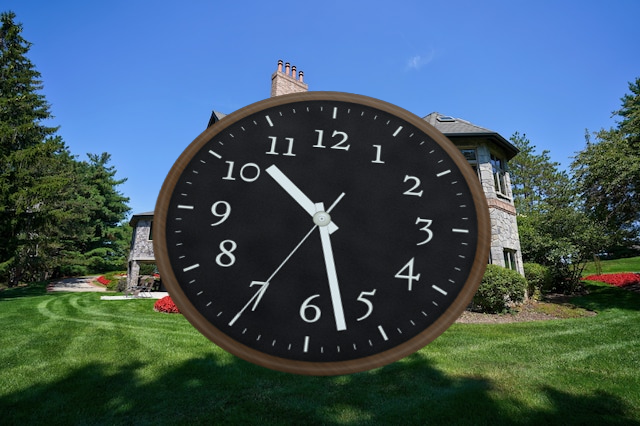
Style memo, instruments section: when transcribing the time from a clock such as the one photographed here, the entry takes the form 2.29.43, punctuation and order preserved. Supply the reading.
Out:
10.27.35
